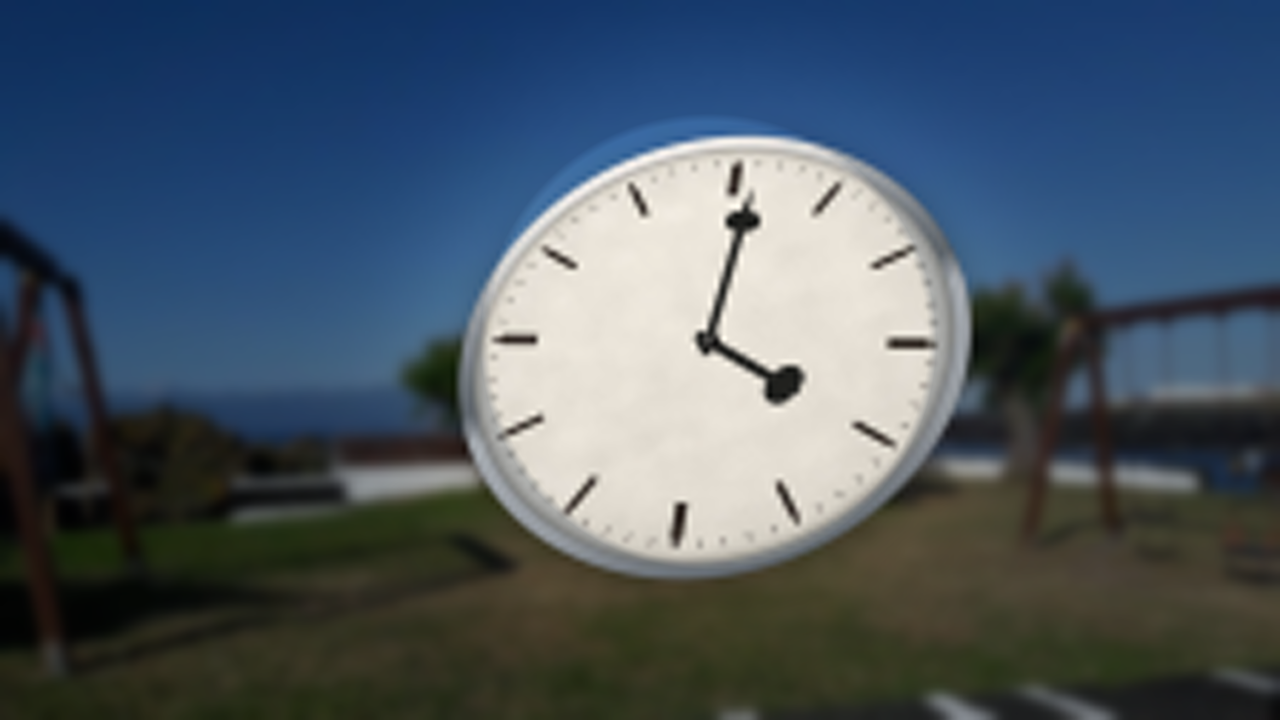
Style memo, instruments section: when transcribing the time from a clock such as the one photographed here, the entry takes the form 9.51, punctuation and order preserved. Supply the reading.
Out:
4.01
